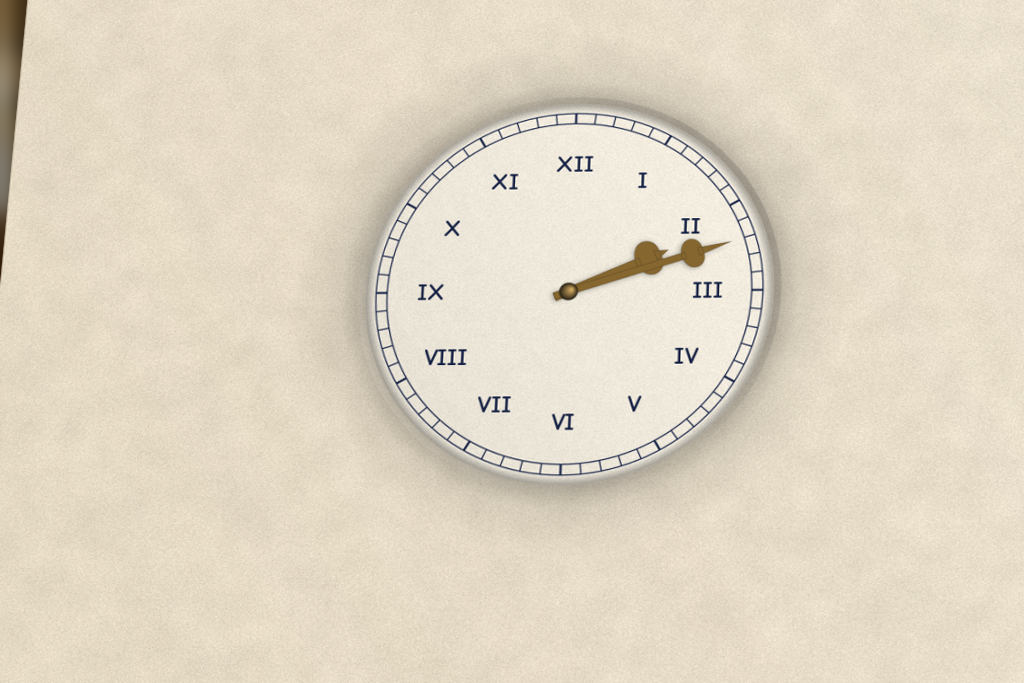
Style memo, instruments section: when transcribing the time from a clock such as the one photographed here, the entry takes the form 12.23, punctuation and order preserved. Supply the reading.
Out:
2.12
